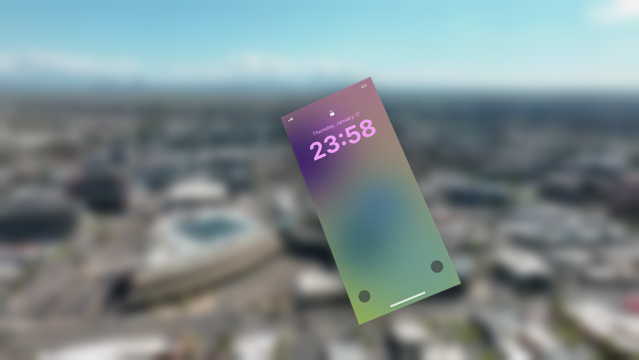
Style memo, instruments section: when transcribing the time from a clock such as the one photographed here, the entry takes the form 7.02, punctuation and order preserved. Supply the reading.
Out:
23.58
